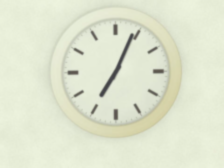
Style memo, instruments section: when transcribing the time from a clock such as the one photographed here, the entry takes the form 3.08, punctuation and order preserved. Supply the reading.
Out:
7.04
